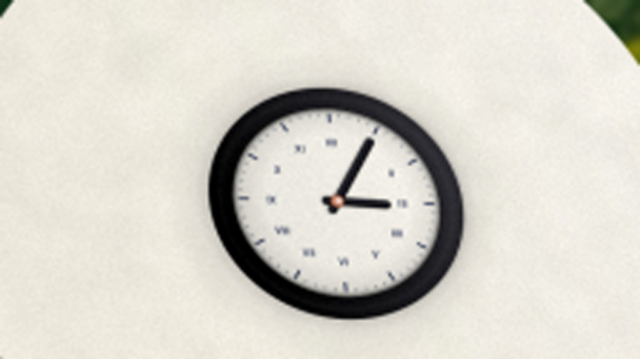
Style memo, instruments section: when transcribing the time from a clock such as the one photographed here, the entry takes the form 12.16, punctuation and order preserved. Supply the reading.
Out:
3.05
